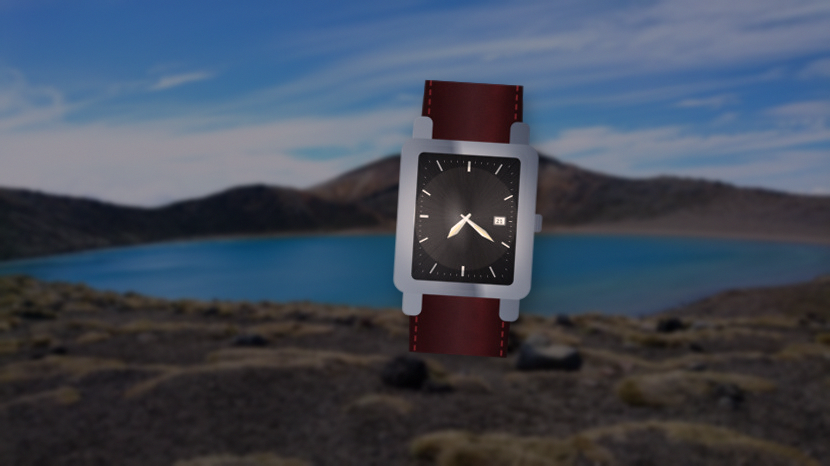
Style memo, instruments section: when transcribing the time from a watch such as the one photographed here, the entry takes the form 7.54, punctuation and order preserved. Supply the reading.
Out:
7.21
